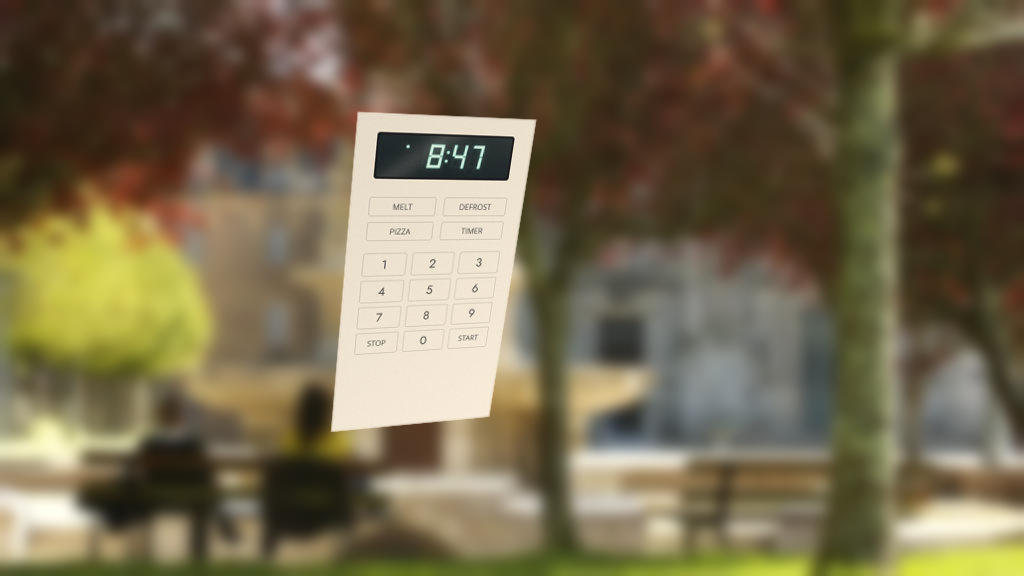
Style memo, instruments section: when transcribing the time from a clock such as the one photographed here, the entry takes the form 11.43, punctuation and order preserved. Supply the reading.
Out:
8.47
